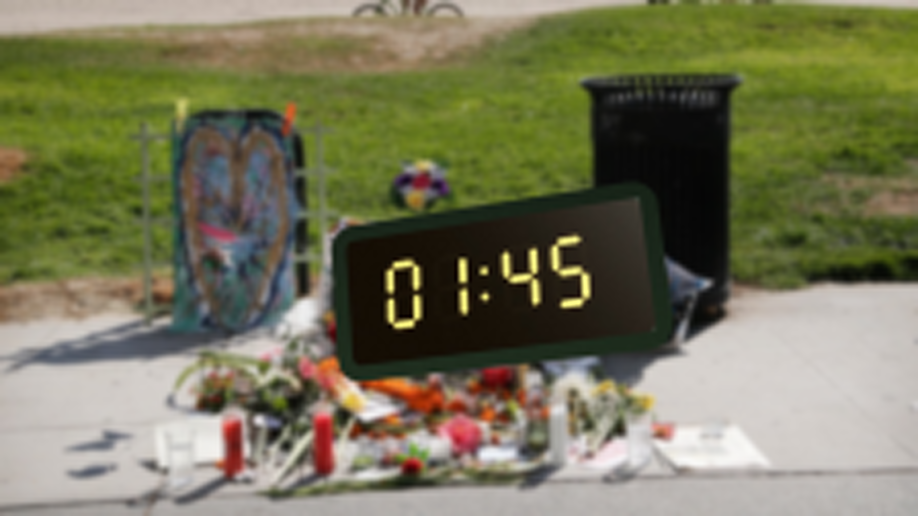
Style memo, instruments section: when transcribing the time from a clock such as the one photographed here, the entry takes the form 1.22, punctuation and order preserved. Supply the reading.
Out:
1.45
